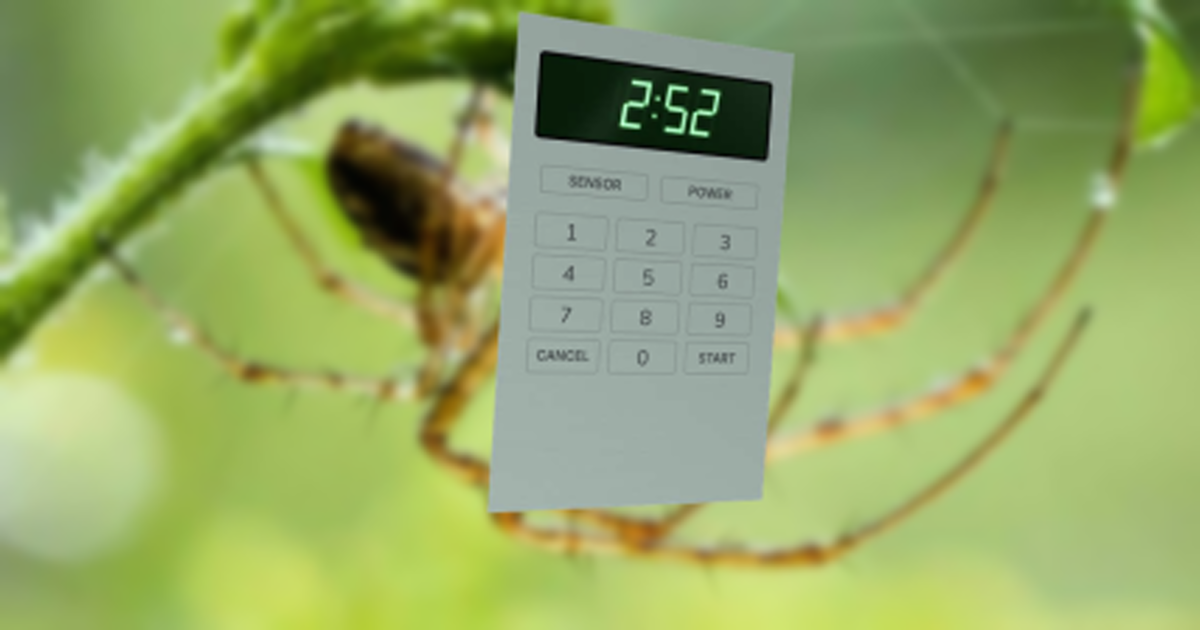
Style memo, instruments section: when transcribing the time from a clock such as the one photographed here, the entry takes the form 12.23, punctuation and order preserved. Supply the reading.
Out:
2.52
